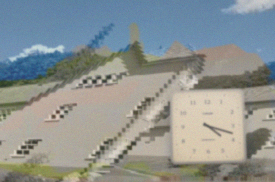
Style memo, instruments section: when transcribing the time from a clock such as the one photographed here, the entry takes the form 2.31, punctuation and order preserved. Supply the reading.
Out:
4.18
